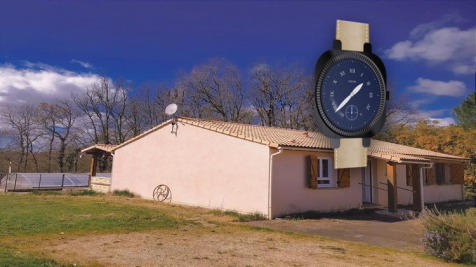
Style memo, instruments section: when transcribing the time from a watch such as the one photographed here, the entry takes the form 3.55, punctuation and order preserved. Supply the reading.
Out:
1.38
